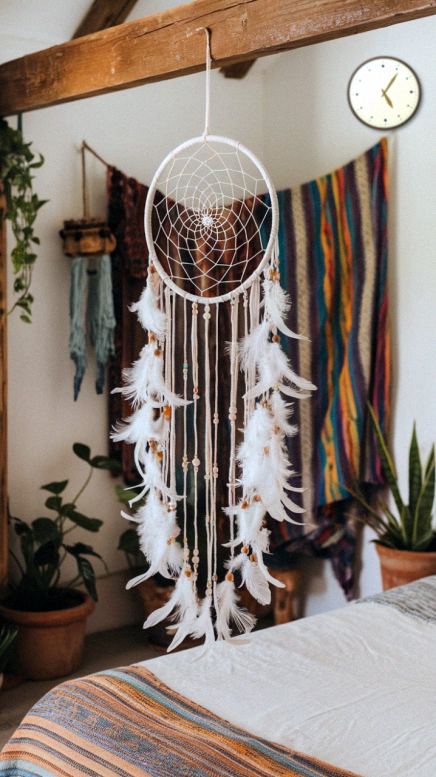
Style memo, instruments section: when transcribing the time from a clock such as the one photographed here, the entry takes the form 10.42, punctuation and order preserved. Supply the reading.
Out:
5.06
